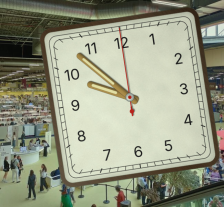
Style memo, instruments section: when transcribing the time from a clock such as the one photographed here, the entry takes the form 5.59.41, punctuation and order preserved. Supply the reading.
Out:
9.53.00
